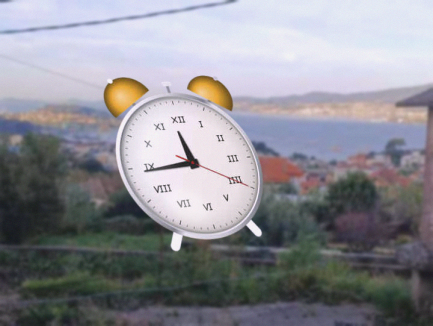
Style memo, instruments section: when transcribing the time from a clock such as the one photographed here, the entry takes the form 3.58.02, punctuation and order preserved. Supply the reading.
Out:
11.44.20
